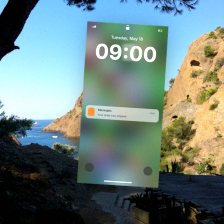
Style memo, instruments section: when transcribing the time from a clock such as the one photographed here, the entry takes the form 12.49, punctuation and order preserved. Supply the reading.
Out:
9.00
